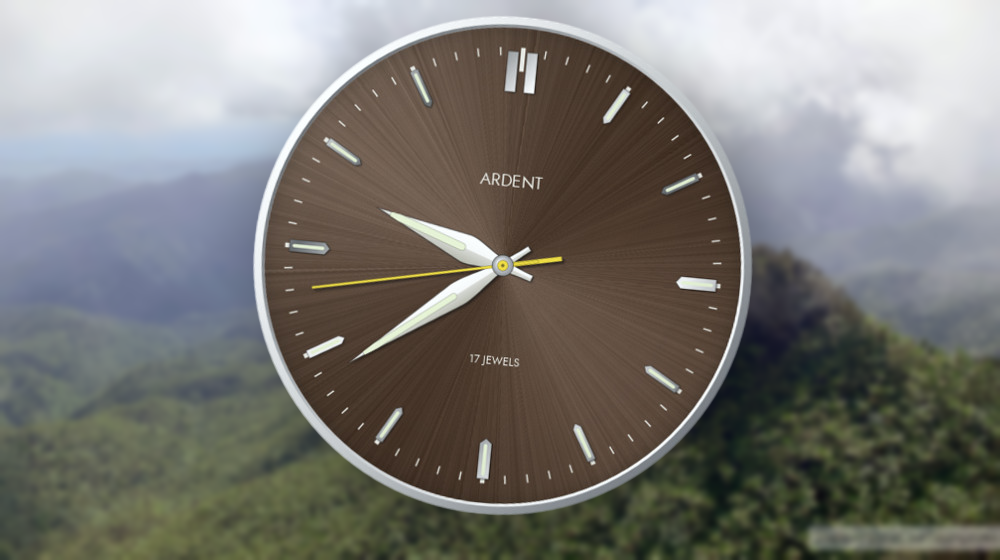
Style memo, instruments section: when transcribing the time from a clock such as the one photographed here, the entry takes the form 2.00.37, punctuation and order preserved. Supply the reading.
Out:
9.38.43
